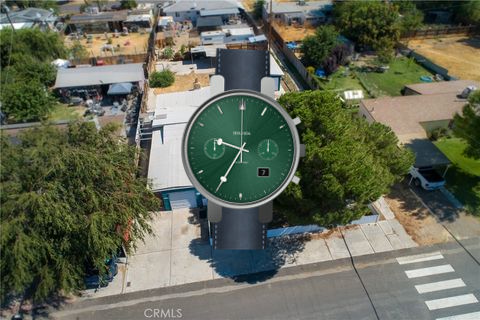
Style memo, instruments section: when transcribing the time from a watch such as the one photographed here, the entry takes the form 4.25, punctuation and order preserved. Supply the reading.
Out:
9.35
